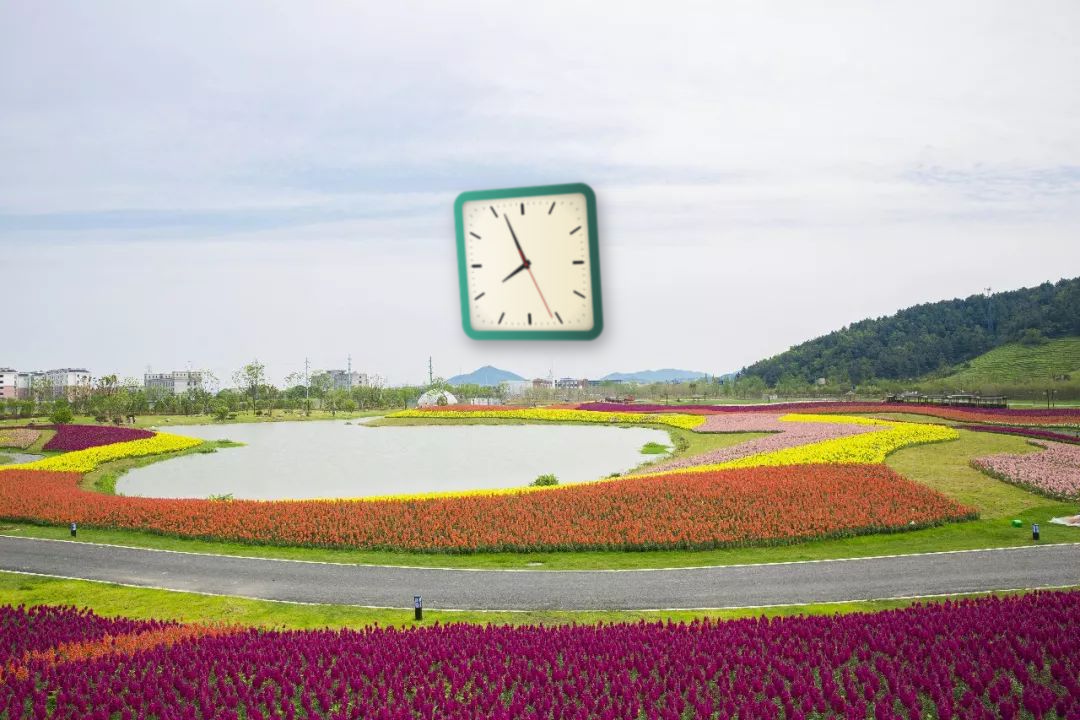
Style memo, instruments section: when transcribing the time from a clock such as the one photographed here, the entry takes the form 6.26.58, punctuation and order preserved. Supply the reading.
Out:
7.56.26
